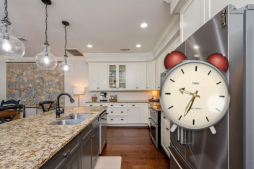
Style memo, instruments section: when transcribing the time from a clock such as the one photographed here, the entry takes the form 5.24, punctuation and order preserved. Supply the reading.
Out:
9.34
